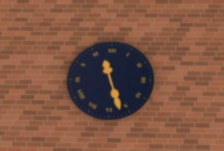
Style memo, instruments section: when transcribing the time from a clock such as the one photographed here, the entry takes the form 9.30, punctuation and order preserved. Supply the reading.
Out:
11.27
